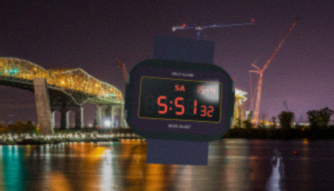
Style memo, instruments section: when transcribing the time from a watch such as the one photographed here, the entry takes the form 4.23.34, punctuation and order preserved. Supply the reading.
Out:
5.51.32
